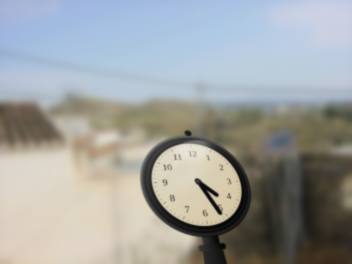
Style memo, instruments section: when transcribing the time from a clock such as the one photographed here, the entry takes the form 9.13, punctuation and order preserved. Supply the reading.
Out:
4.26
